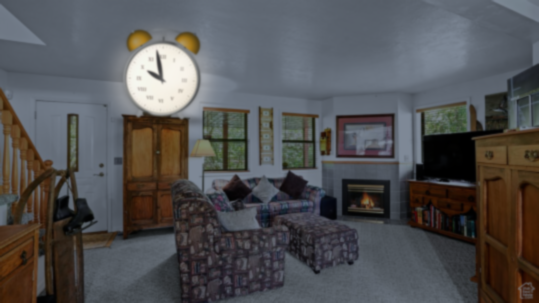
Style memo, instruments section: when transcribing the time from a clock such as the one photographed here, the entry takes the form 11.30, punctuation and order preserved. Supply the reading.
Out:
9.58
